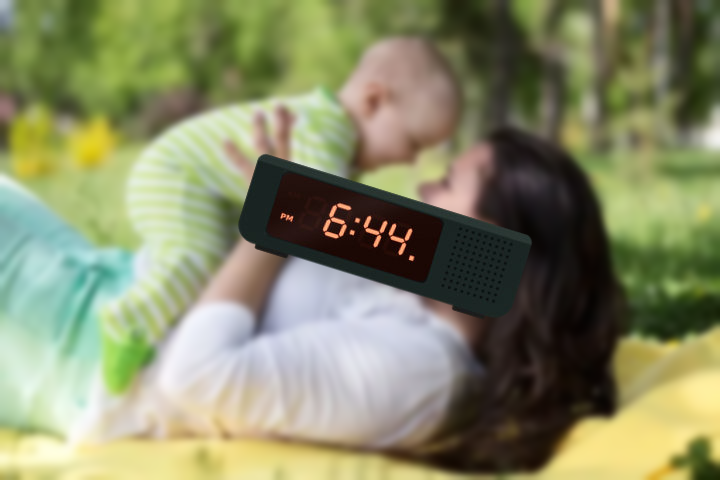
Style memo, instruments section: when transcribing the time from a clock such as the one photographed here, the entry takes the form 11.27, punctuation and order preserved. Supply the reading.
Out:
6.44
